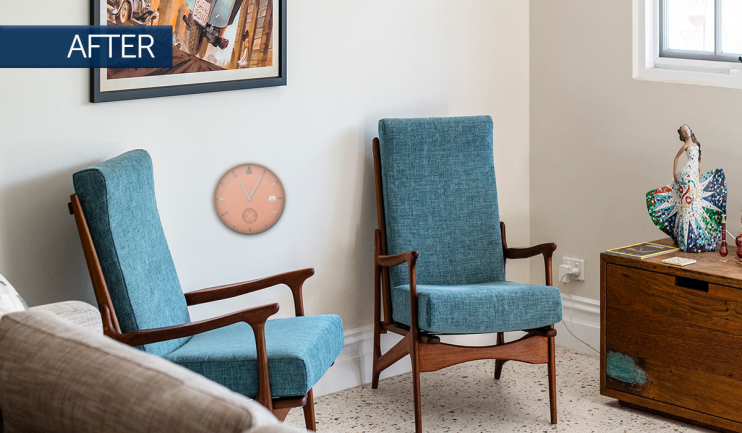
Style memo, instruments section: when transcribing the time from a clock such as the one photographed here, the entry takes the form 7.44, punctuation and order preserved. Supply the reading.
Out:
11.05
